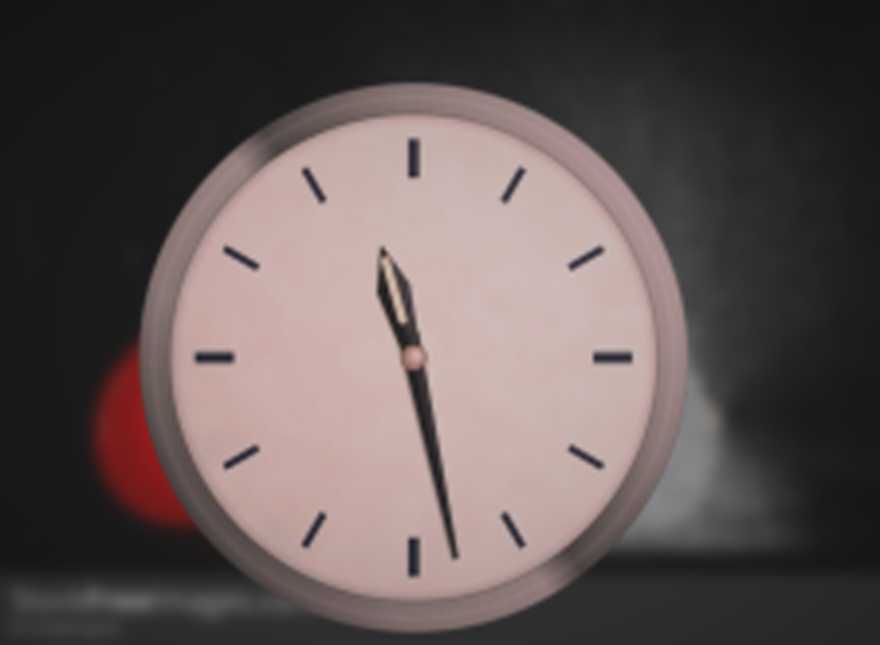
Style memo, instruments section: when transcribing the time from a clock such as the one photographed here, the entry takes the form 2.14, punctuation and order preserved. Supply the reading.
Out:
11.28
